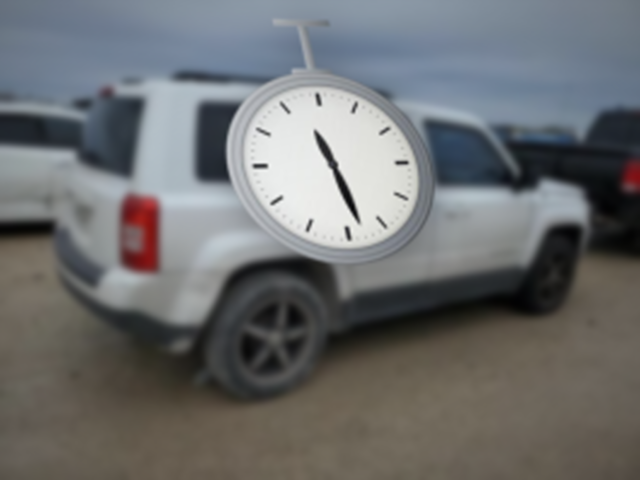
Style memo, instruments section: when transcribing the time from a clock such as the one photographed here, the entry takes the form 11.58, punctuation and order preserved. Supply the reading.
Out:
11.28
